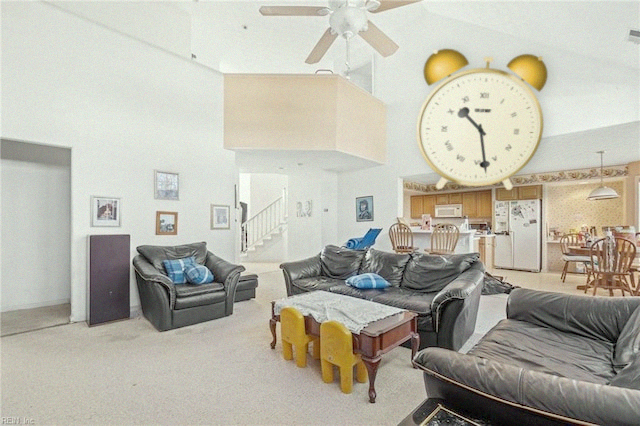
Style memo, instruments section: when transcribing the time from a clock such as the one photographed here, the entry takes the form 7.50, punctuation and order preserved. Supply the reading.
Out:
10.28
